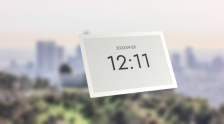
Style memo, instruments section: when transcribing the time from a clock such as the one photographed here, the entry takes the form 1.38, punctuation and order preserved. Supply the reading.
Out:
12.11
